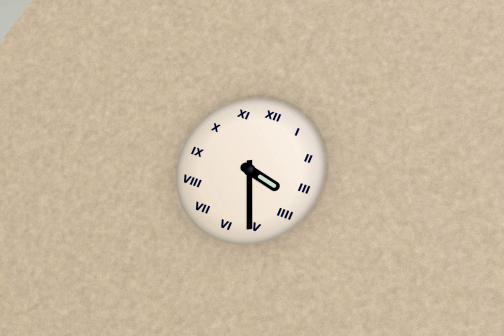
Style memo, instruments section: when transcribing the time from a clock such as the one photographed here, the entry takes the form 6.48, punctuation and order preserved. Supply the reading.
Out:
3.26
